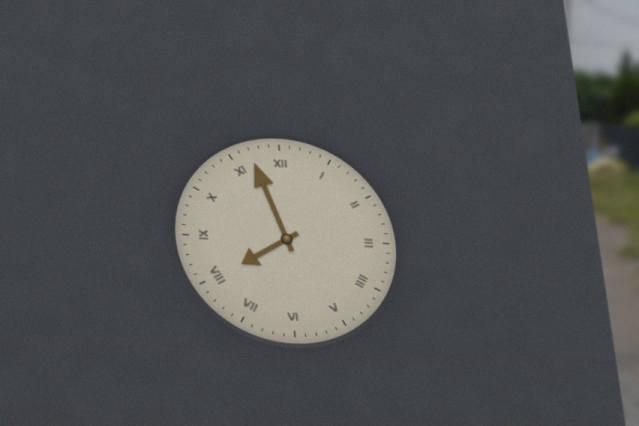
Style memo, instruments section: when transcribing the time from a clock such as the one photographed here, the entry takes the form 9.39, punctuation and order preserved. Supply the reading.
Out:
7.57
